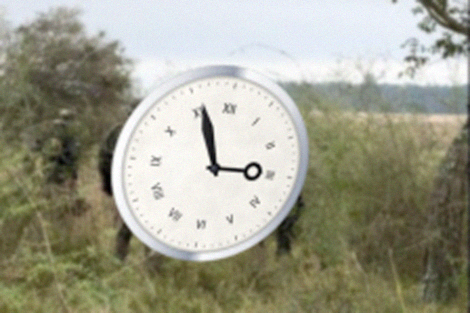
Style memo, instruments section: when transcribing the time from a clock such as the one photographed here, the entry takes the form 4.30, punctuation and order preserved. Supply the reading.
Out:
2.56
